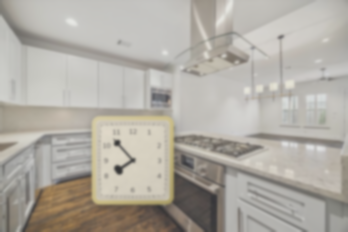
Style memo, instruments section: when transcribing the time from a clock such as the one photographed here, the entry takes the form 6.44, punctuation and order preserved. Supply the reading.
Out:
7.53
